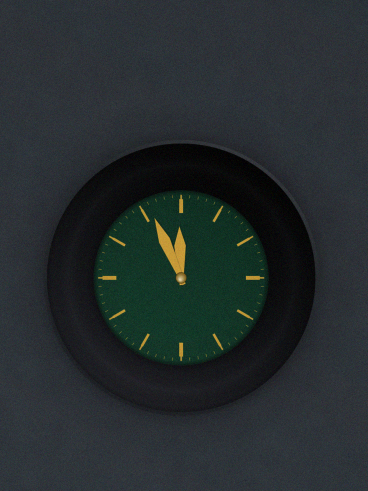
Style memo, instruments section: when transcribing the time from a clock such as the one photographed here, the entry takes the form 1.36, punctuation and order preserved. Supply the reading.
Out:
11.56
